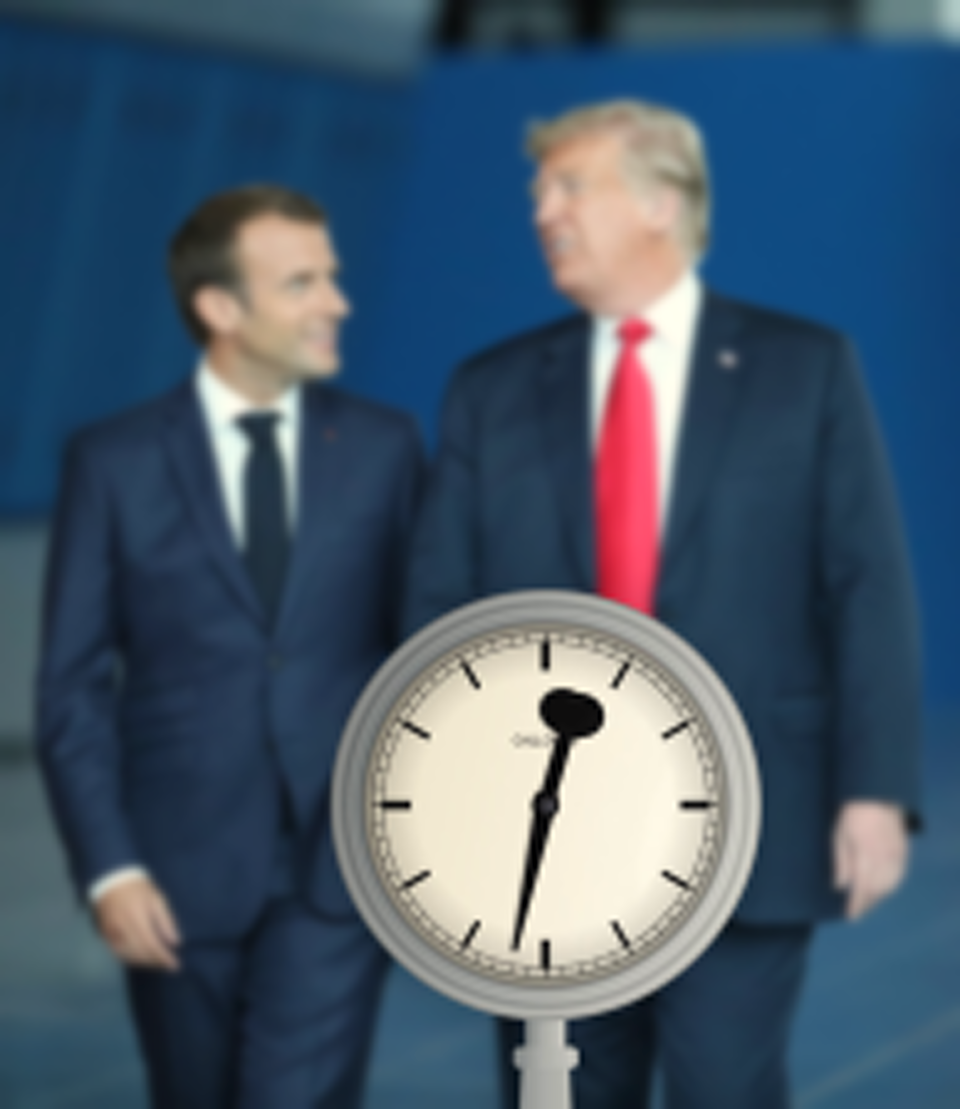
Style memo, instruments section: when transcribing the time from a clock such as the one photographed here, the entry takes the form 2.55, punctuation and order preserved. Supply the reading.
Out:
12.32
